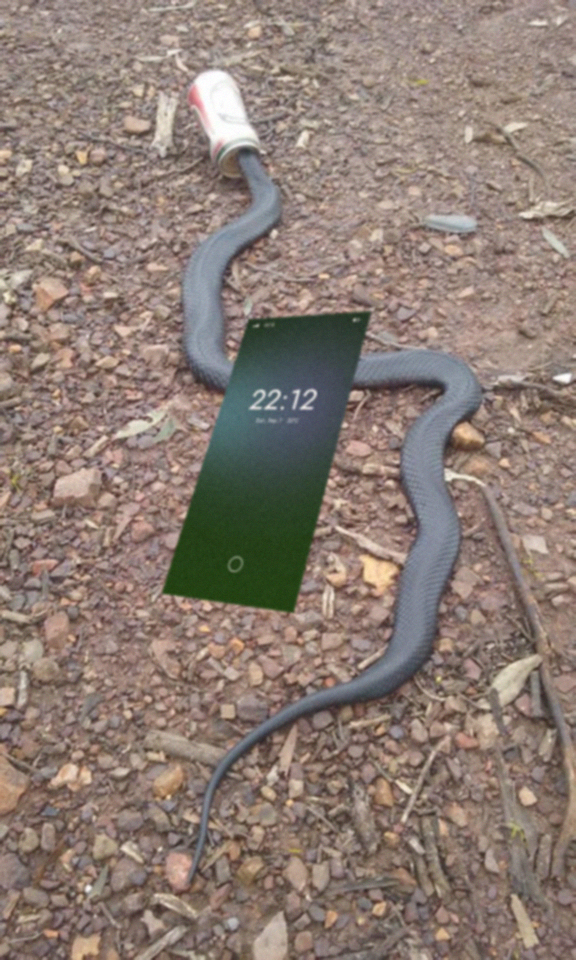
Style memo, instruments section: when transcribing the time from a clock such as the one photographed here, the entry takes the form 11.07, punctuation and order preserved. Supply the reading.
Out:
22.12
